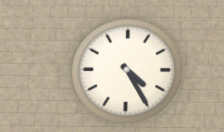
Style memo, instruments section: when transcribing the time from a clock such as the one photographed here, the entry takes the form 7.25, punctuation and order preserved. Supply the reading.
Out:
4.25
